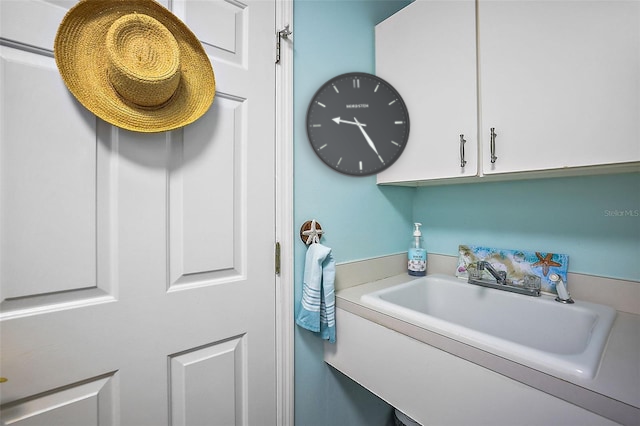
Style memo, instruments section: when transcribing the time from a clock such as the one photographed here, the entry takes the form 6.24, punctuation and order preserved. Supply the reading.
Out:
9.25
